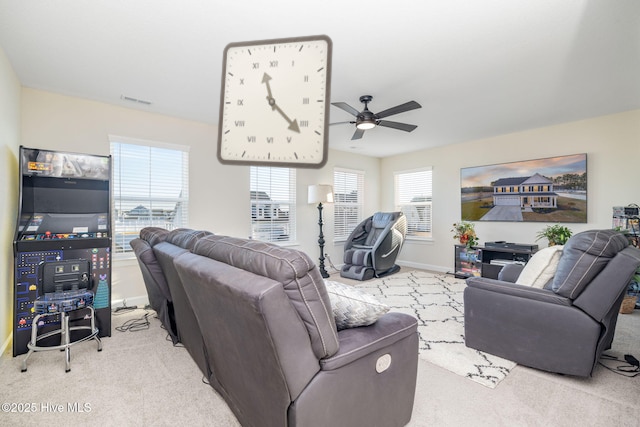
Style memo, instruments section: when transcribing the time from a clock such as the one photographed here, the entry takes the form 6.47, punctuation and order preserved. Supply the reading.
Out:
11.22
